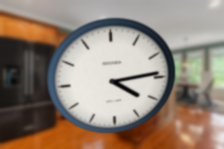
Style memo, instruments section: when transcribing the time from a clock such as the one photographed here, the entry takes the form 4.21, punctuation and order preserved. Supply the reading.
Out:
4.14
